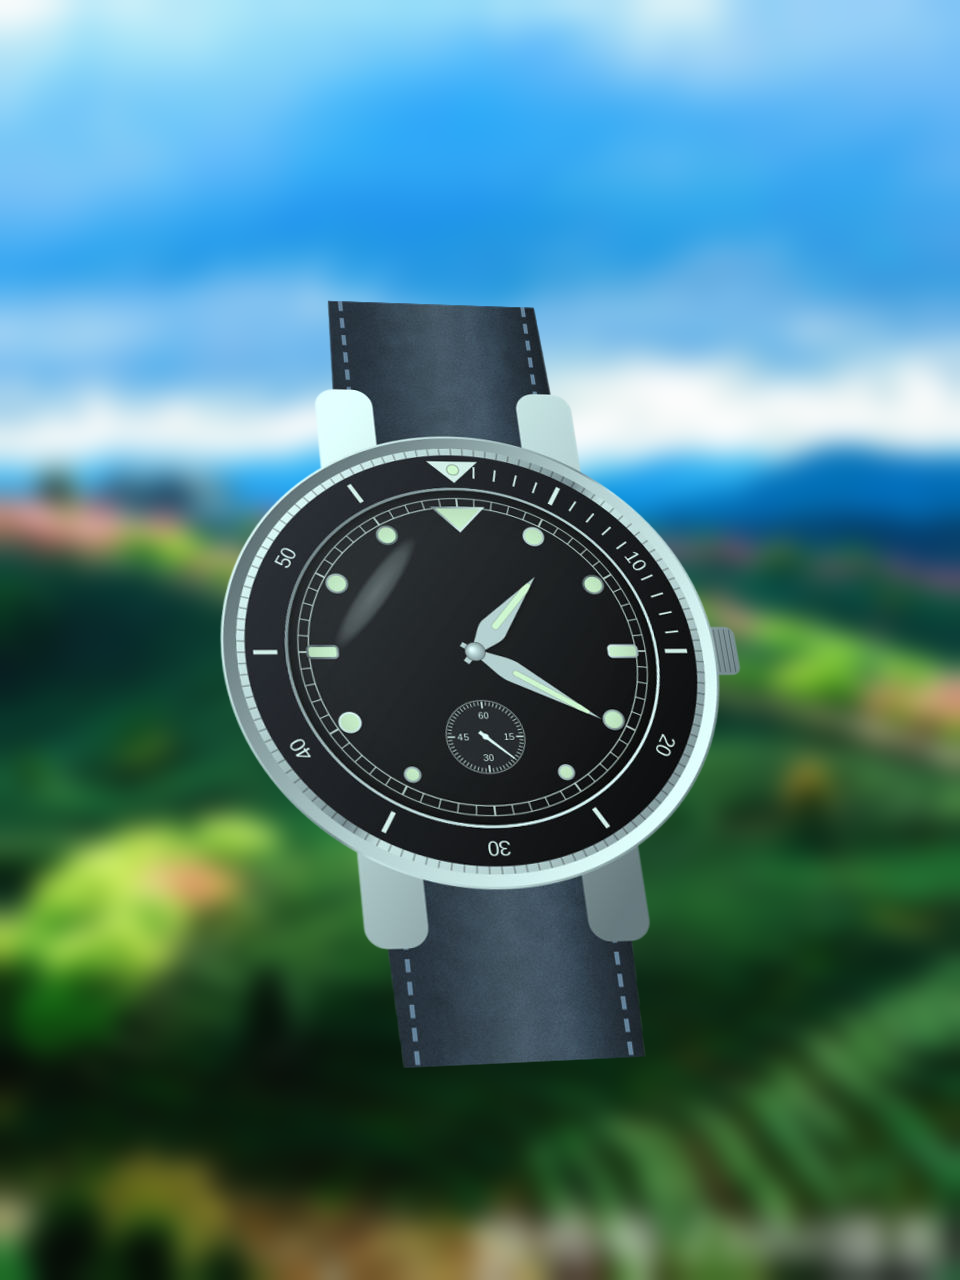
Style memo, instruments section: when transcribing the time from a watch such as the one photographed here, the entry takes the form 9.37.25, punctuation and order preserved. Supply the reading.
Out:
1.20.22
